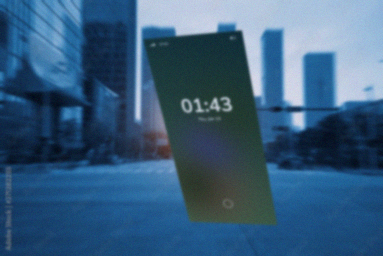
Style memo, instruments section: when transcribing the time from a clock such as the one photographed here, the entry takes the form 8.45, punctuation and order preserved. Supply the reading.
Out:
1.43
